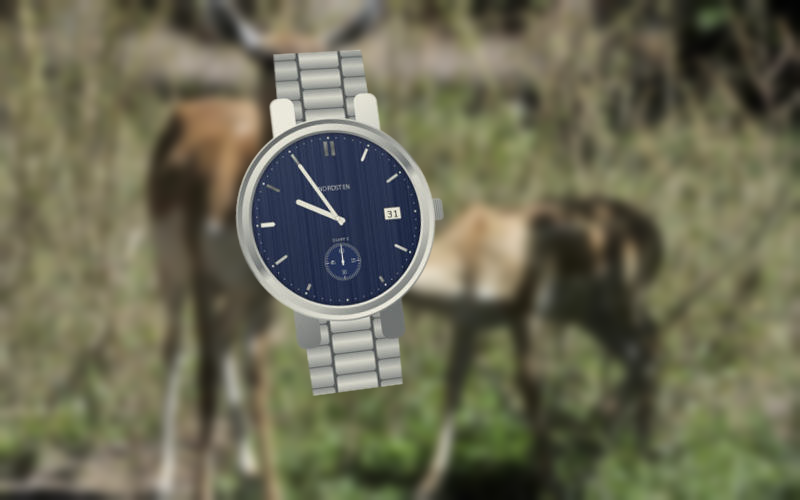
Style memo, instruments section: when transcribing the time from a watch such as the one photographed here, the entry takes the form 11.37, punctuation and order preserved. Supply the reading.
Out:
9.55
